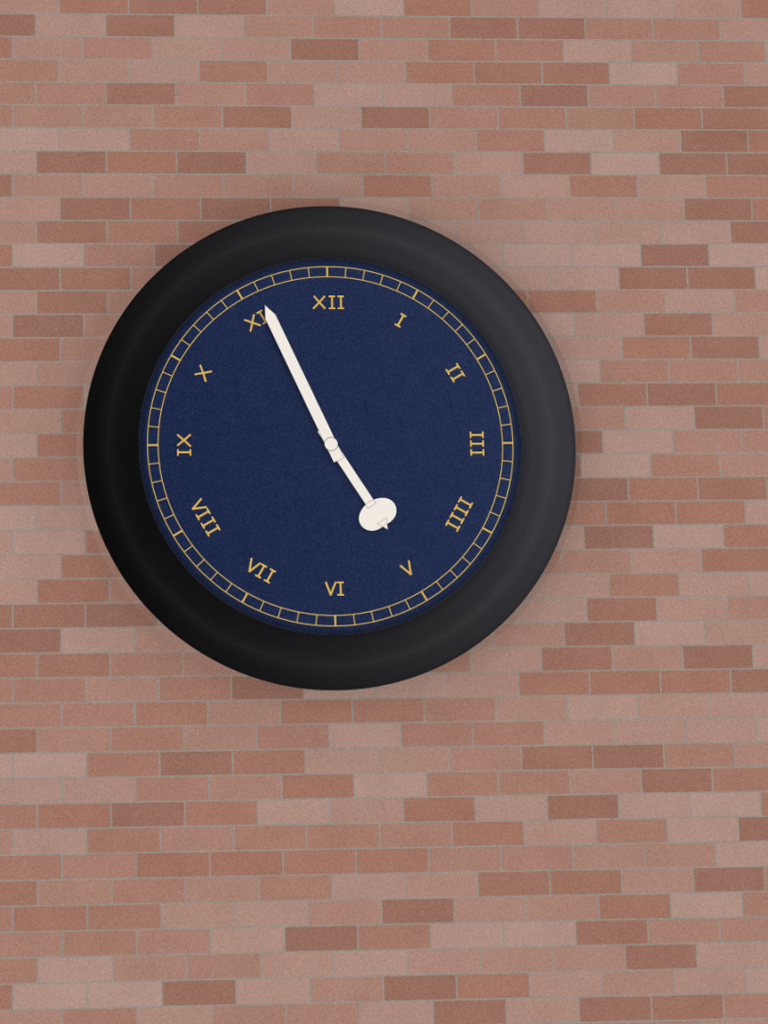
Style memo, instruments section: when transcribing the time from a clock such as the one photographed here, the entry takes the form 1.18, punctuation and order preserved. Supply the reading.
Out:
4.56
